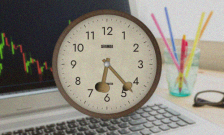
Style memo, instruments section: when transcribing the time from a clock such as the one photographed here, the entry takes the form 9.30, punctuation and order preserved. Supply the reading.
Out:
6.23
